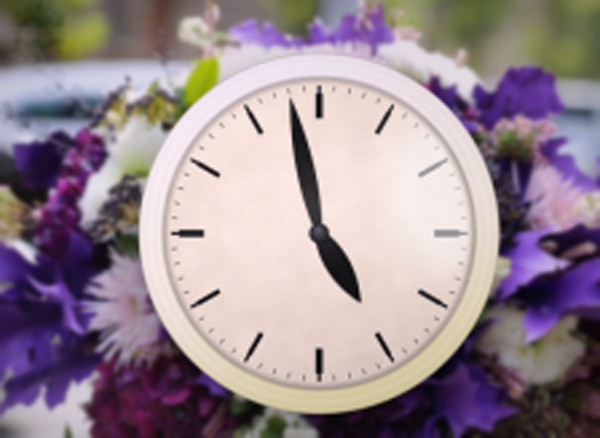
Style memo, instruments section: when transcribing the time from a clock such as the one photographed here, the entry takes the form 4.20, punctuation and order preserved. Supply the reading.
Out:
4.58
